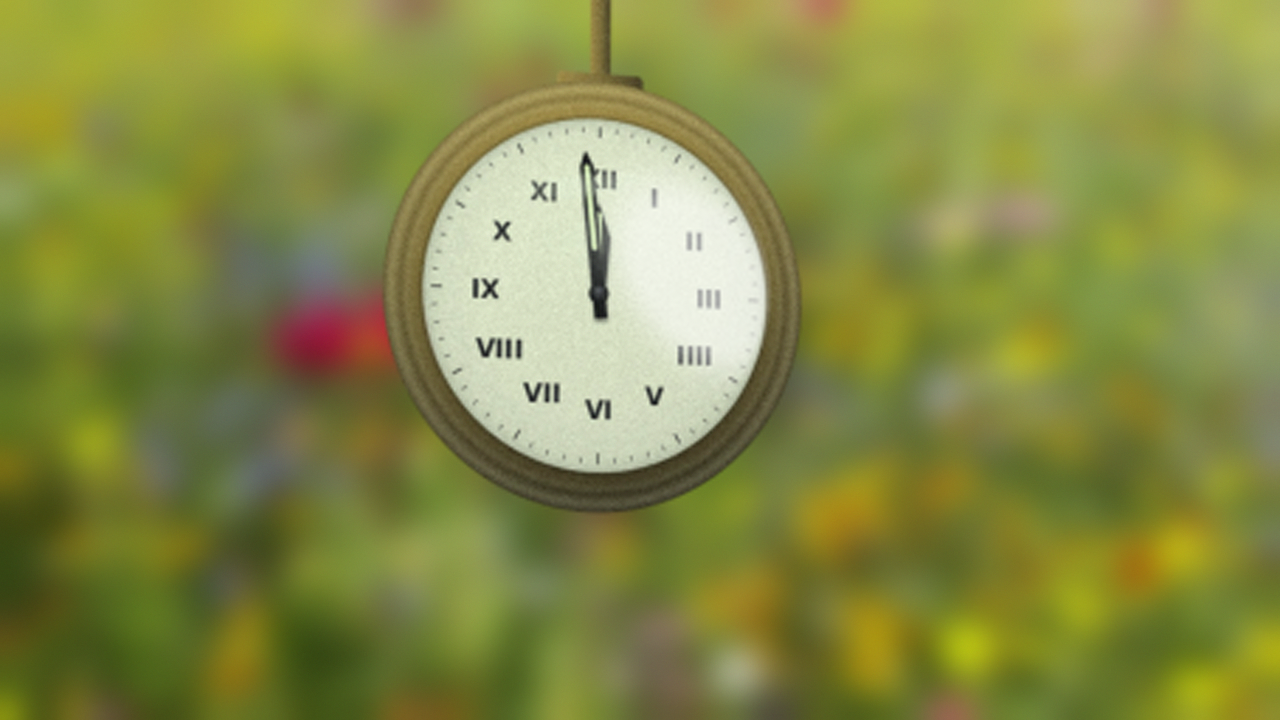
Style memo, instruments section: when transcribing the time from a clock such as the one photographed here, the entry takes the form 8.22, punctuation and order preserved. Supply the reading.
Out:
11.59
